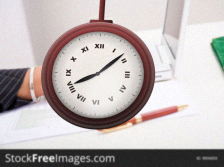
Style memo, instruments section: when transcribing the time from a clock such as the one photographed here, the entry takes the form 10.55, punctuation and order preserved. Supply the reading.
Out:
8.08
